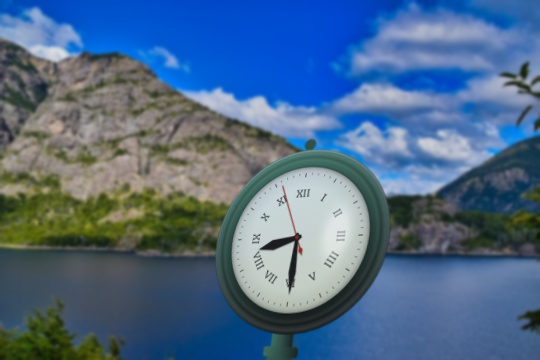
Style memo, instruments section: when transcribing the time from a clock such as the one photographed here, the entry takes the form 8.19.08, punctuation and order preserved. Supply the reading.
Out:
8.29.56
